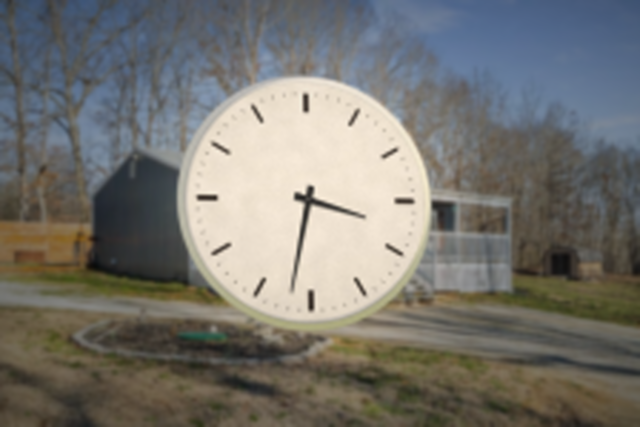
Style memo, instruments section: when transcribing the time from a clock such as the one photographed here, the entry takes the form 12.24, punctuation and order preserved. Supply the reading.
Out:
3.32
